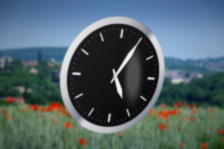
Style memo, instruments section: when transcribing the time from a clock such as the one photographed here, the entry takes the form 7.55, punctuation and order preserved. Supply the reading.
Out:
5.05
